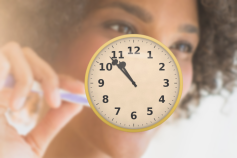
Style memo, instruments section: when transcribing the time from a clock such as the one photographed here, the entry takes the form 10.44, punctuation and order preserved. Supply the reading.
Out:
10.53
